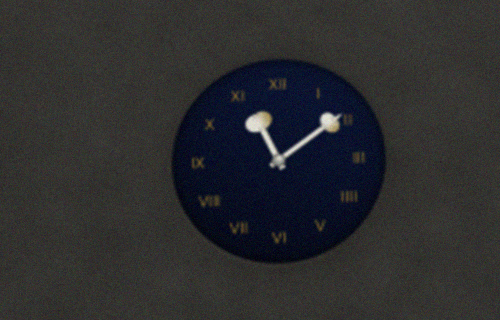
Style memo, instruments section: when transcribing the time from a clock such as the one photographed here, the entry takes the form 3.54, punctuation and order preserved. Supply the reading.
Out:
11.09
